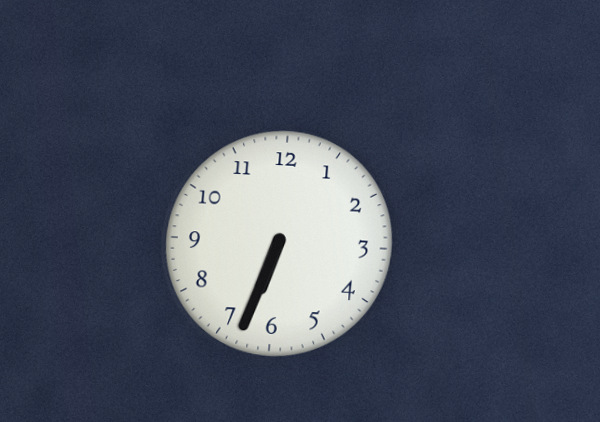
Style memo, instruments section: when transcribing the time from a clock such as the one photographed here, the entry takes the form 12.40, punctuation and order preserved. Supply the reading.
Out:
6.33
